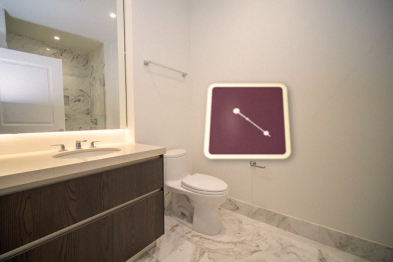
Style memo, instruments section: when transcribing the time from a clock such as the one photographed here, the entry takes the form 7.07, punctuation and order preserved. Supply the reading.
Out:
10.22
